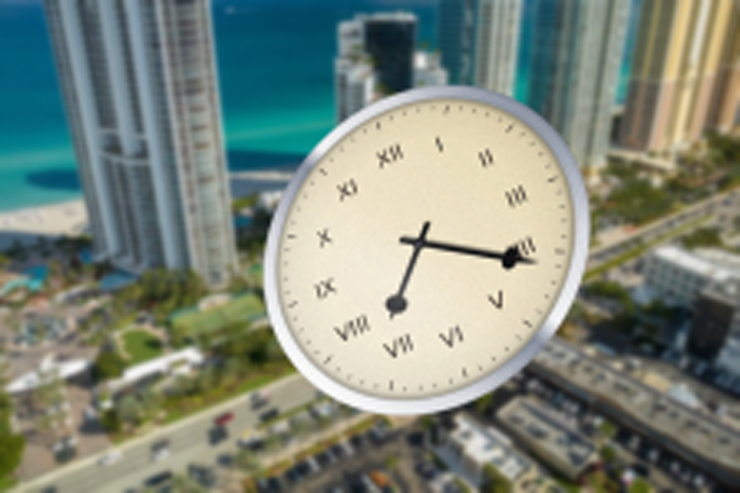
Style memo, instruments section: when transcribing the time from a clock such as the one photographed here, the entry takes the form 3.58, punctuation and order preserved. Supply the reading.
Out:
7.21
